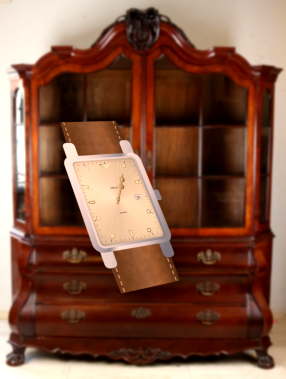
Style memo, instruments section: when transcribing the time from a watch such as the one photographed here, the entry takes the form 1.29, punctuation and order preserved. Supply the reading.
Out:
1.05
